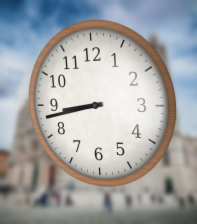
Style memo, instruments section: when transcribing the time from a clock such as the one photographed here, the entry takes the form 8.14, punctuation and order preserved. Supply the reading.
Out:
8.43
